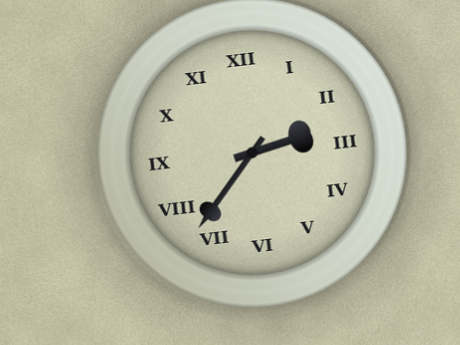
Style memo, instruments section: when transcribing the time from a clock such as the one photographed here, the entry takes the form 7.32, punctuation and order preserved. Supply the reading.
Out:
2.37
